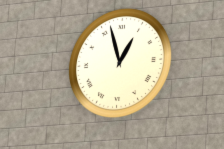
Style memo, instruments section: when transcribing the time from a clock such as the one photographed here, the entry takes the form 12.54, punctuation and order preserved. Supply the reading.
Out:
12.57
